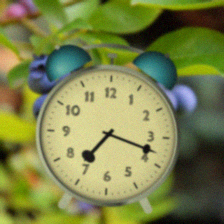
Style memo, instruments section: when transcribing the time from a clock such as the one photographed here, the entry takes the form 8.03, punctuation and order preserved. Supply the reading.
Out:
7.18
